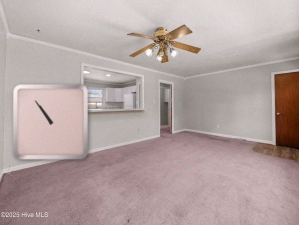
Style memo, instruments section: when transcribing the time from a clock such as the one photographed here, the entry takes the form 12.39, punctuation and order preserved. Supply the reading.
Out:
10.54
